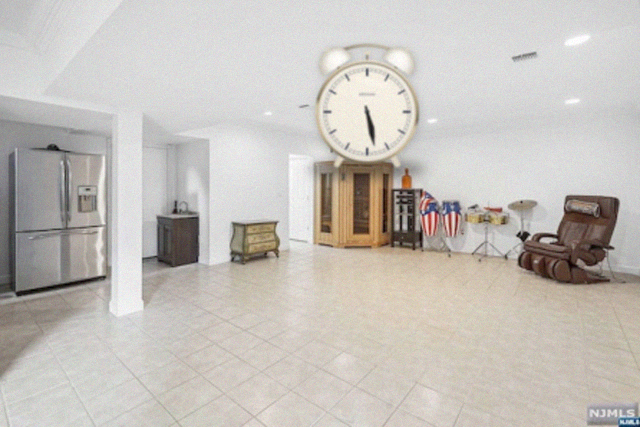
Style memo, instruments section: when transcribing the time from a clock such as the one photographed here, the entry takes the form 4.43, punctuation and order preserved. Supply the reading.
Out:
5.28
